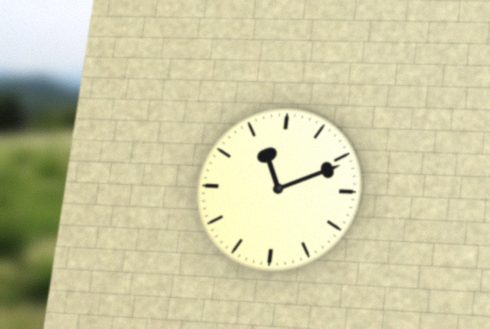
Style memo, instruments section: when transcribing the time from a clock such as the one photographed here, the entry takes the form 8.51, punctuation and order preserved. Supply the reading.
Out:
11.11
